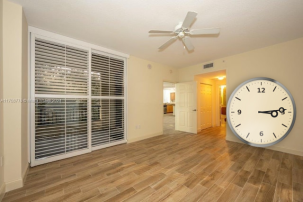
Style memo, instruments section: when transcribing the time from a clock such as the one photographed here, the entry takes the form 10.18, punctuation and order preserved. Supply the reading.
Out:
3.14
